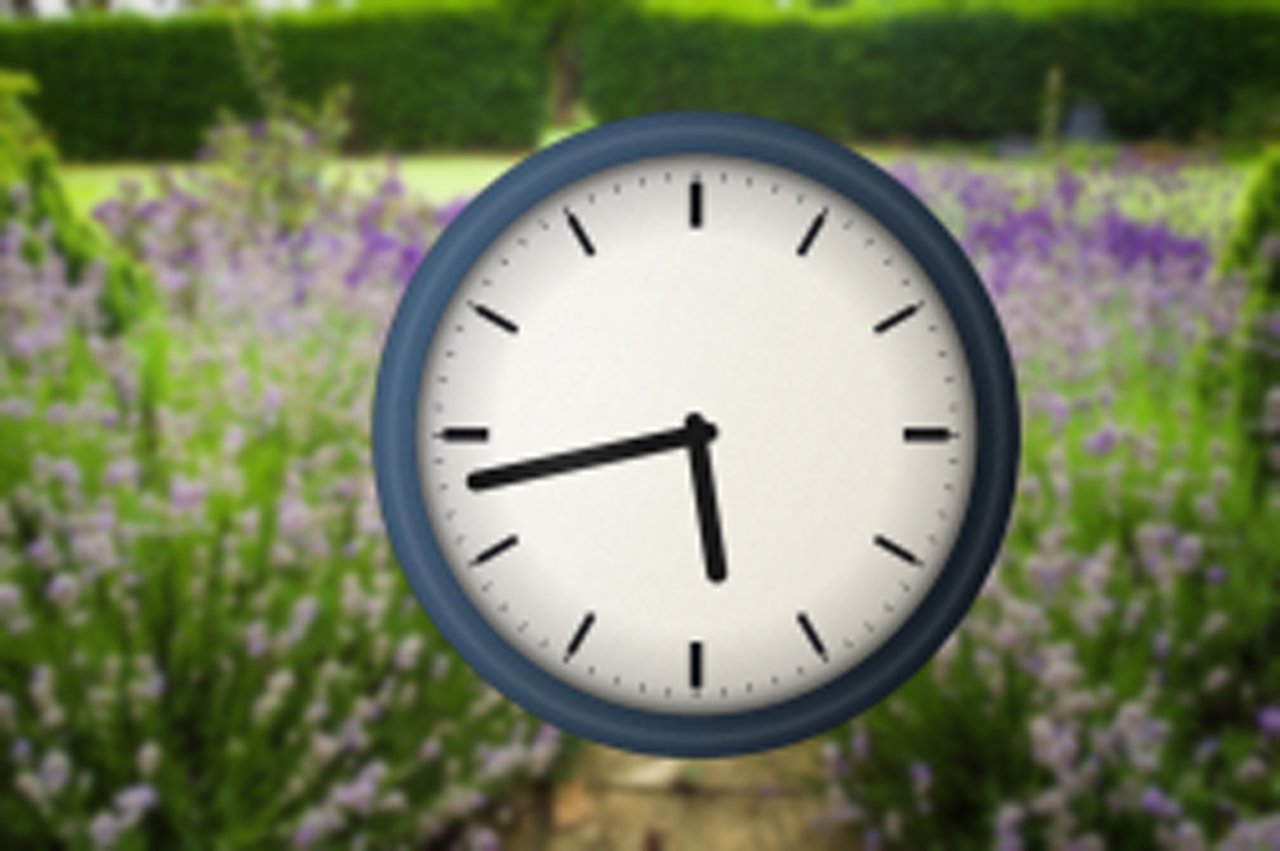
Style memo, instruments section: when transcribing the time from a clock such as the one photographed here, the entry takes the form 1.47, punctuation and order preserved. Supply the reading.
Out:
5.43
